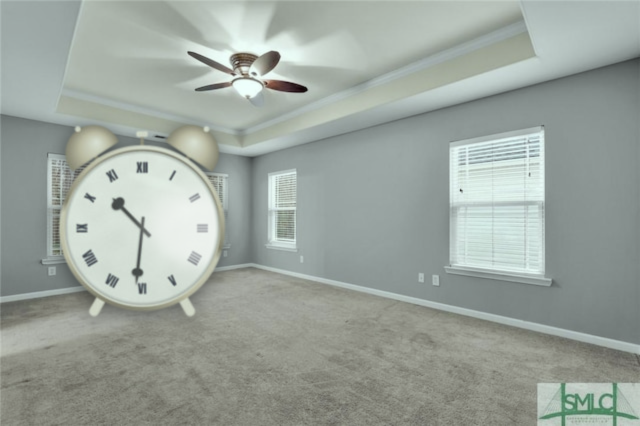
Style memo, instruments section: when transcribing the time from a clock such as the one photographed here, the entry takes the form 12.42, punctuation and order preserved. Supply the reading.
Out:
10.31
